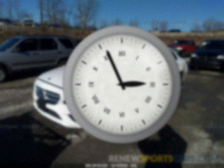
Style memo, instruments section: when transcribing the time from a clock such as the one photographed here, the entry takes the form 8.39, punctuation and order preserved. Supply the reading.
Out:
2.56
